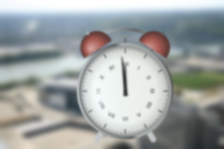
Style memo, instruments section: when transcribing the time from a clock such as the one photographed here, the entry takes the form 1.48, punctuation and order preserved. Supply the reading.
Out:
11.59
